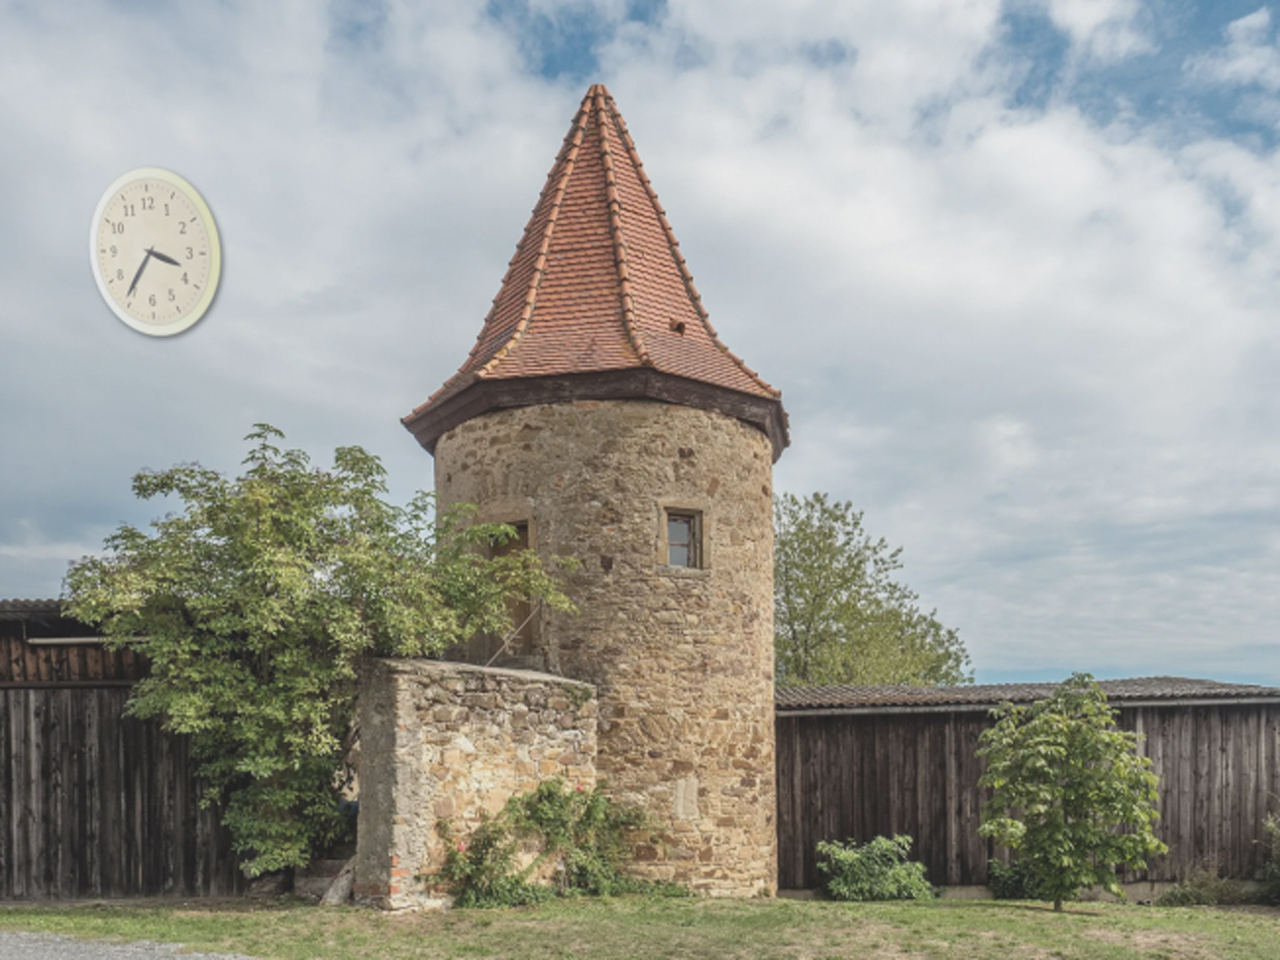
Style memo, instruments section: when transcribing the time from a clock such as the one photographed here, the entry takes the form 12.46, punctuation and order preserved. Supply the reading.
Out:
3.36
